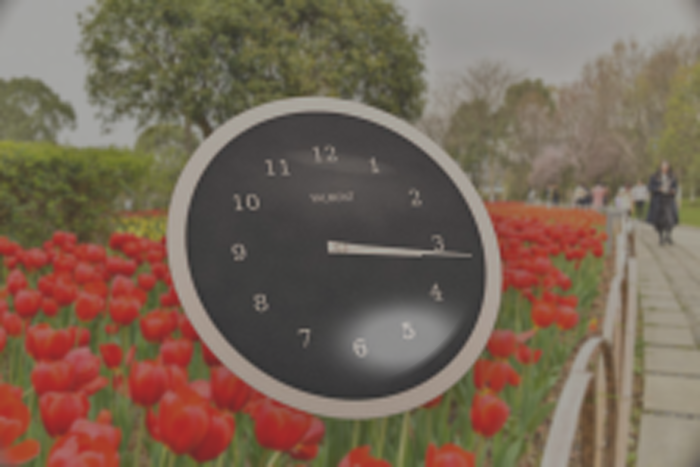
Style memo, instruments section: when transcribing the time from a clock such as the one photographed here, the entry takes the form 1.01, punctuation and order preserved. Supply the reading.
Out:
3.16
